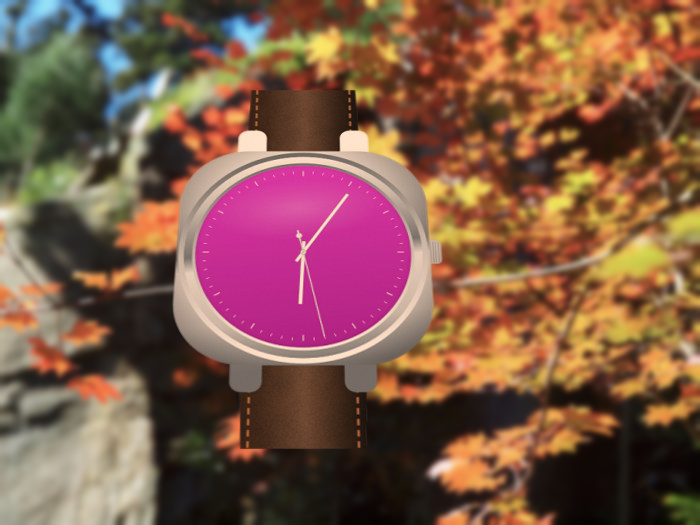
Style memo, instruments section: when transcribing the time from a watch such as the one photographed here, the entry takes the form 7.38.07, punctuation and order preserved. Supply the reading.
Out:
6.05.28
